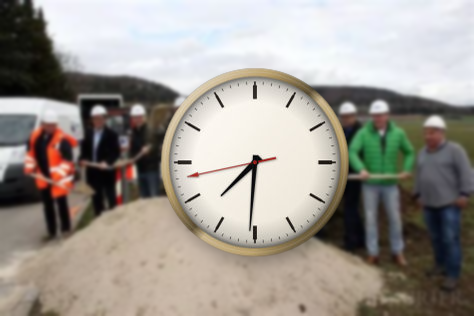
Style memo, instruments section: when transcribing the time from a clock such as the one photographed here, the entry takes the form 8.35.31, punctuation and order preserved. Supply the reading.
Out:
7.30.43
